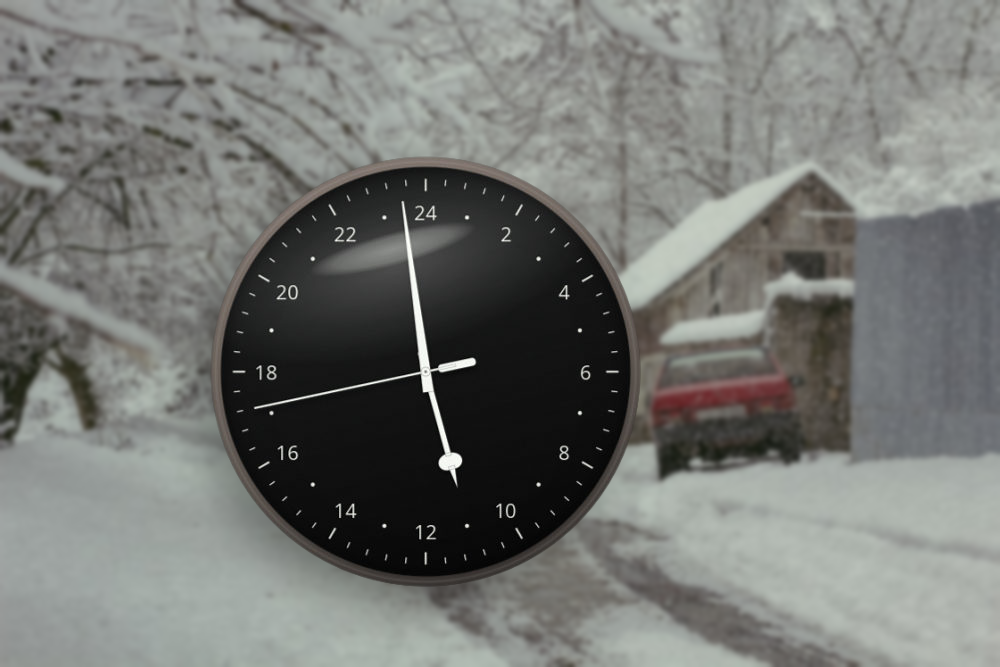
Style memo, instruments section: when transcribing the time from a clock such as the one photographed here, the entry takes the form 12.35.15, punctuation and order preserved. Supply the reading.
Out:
10.58.43
